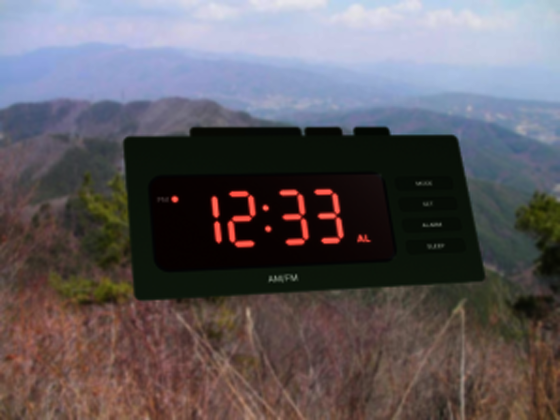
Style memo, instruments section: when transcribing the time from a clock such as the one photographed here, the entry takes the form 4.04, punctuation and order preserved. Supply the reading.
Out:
12.33
